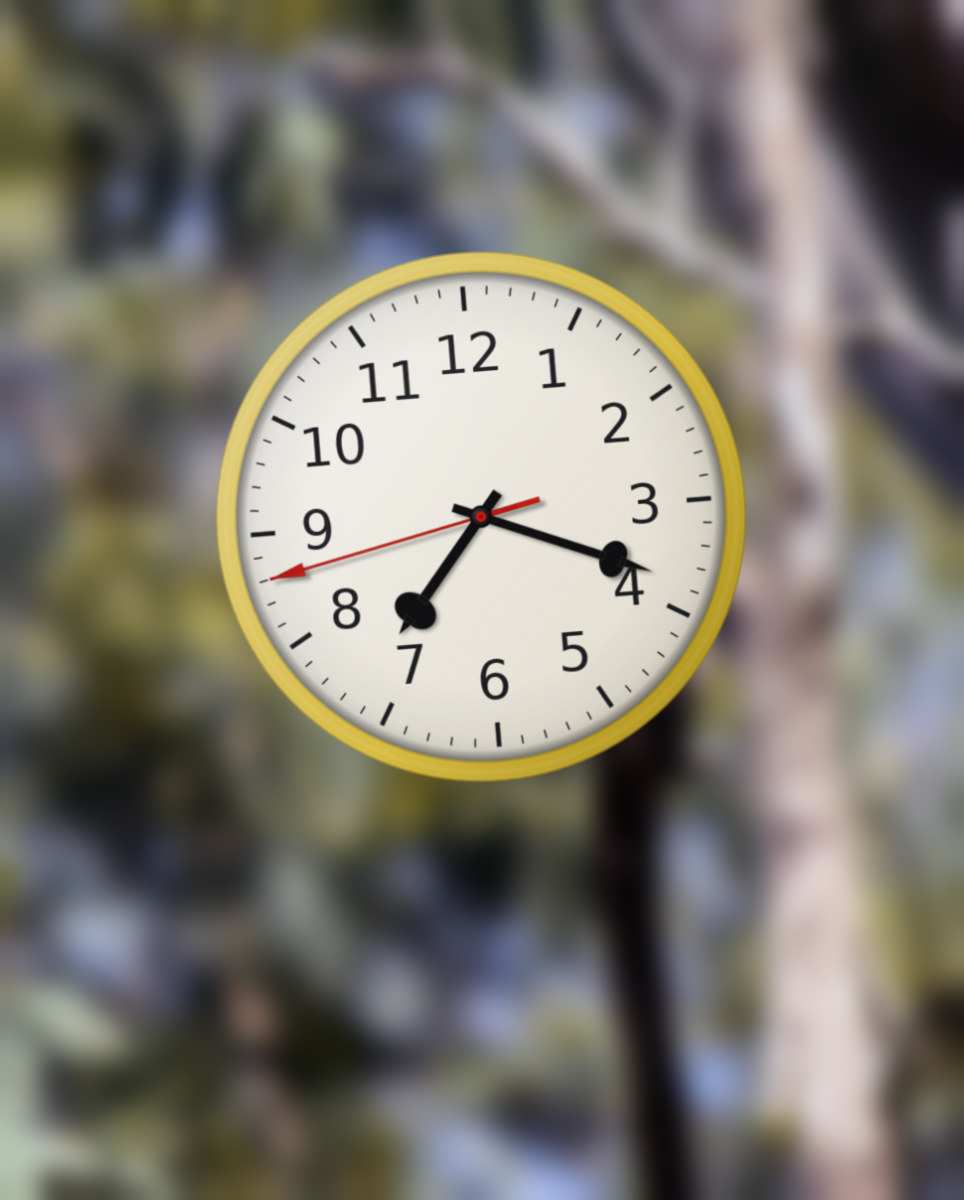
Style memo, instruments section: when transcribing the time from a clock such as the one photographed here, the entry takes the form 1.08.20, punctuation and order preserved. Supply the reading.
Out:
7.18.43
